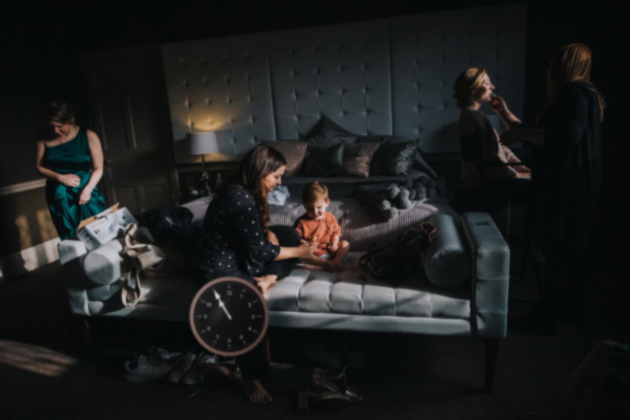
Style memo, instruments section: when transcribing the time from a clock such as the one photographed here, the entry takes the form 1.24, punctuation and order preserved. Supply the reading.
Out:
10.55
